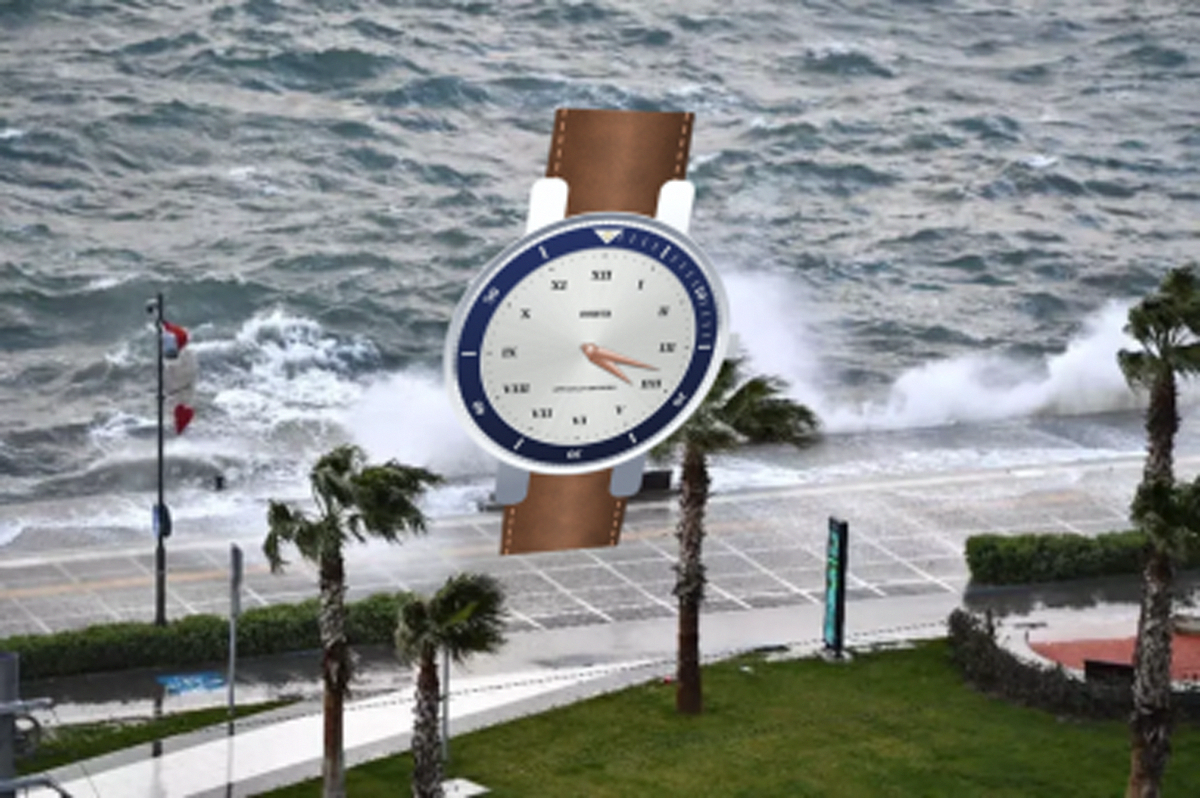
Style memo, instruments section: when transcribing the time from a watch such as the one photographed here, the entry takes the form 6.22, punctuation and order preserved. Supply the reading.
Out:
4.18
